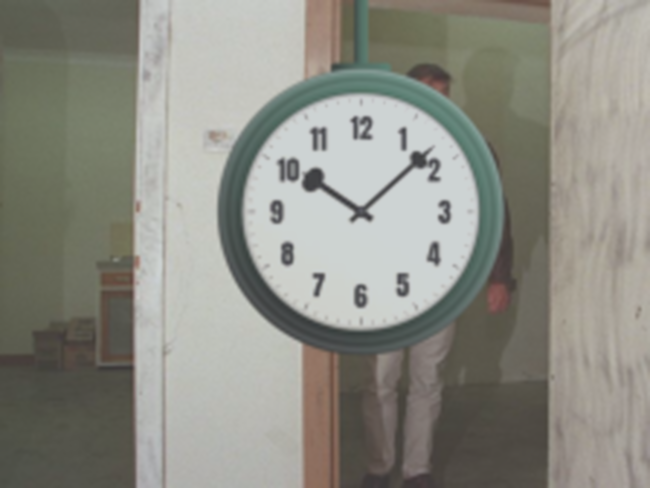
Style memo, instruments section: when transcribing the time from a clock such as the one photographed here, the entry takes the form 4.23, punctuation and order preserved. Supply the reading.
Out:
10.08
